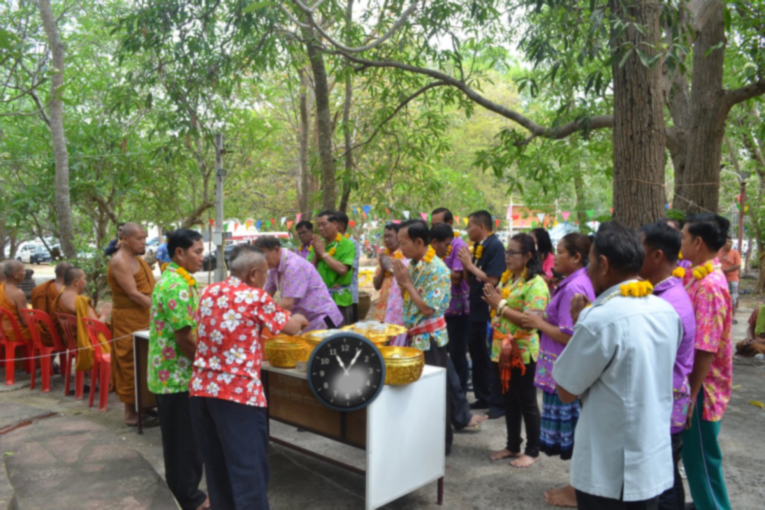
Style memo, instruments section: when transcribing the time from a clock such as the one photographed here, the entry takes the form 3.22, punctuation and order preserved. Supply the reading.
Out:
11.06
